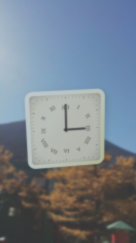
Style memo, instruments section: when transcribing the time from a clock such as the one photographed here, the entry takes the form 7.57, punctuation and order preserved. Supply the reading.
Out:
3.00
